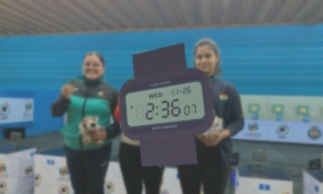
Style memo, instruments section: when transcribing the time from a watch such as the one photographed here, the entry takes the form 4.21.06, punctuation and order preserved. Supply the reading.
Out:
2.36.07
